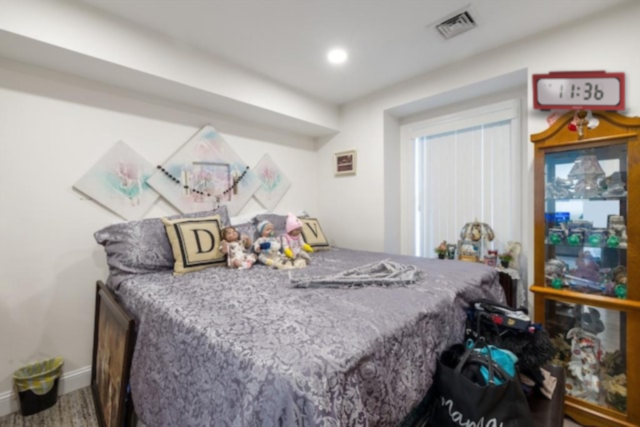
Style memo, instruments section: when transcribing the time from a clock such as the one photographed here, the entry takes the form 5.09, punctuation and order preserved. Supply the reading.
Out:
11.36
